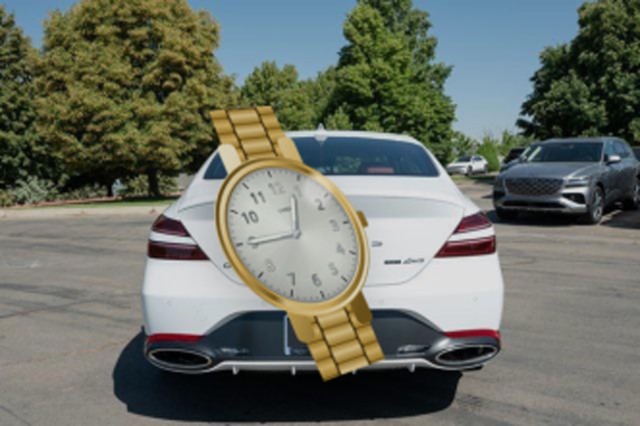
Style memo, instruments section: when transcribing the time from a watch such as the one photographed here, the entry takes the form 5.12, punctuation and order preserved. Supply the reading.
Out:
12.45
